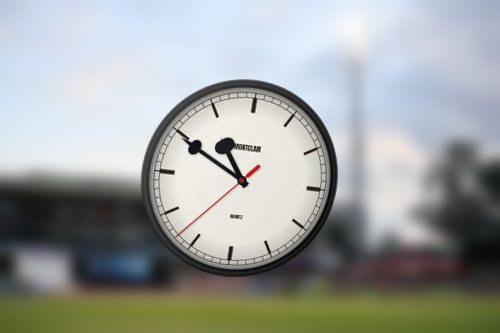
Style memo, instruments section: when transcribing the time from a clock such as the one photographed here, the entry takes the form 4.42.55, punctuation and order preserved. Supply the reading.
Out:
10.49.37
